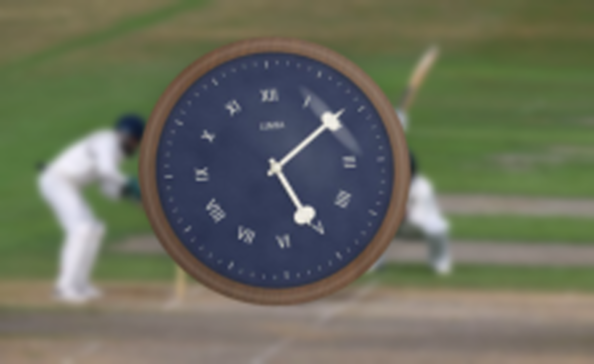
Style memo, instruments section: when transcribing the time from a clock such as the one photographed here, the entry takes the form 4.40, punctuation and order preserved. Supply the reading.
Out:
5.09
